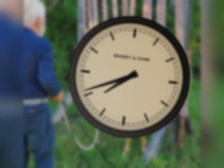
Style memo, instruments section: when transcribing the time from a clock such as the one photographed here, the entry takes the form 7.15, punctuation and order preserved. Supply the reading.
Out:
7.41
